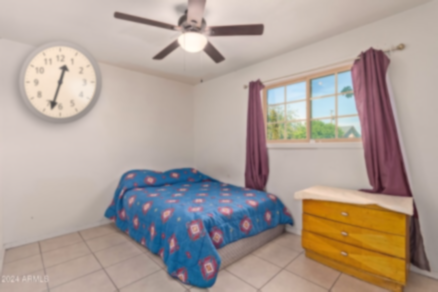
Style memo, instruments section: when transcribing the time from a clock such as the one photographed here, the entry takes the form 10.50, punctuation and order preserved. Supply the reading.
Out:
12.33
